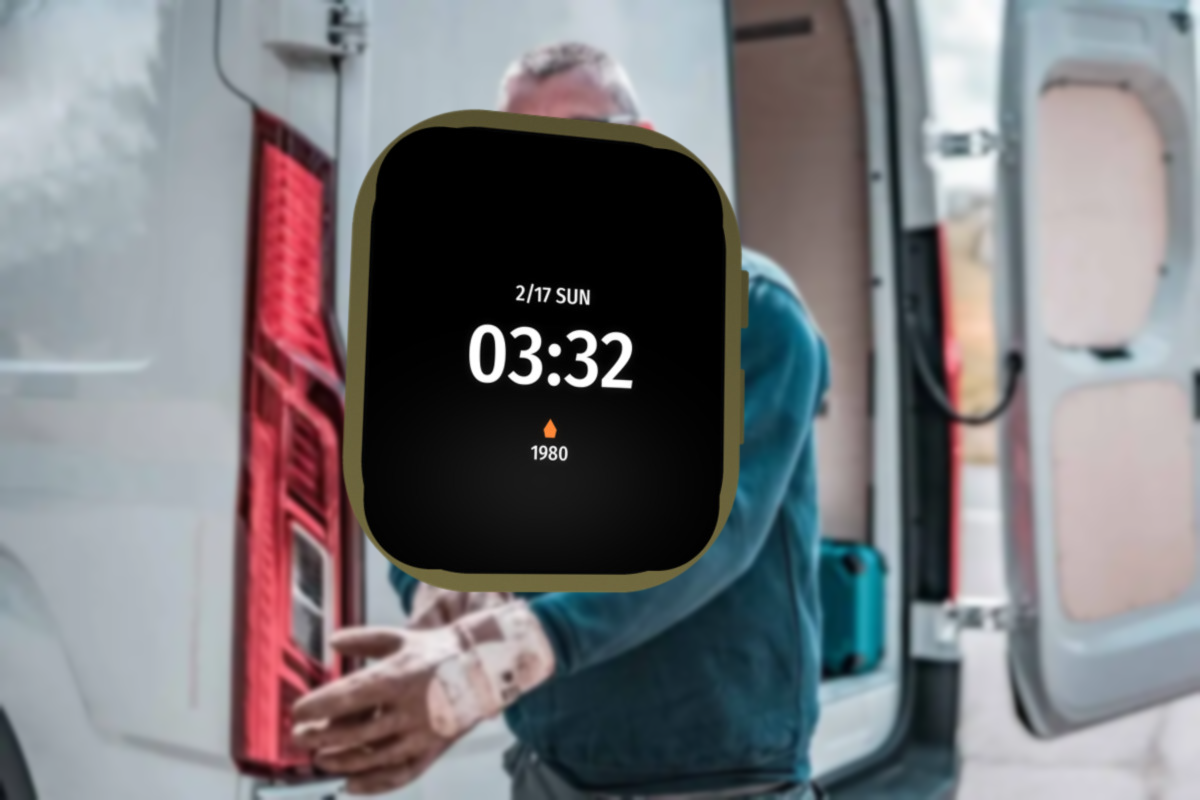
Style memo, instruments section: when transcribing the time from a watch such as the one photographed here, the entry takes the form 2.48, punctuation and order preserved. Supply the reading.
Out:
3.32
